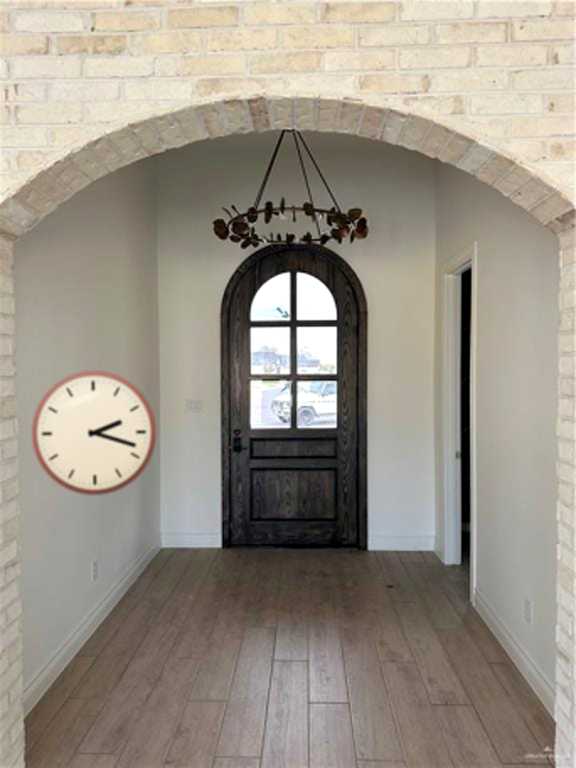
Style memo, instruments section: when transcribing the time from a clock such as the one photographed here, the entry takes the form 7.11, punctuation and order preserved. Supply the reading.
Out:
2.18
